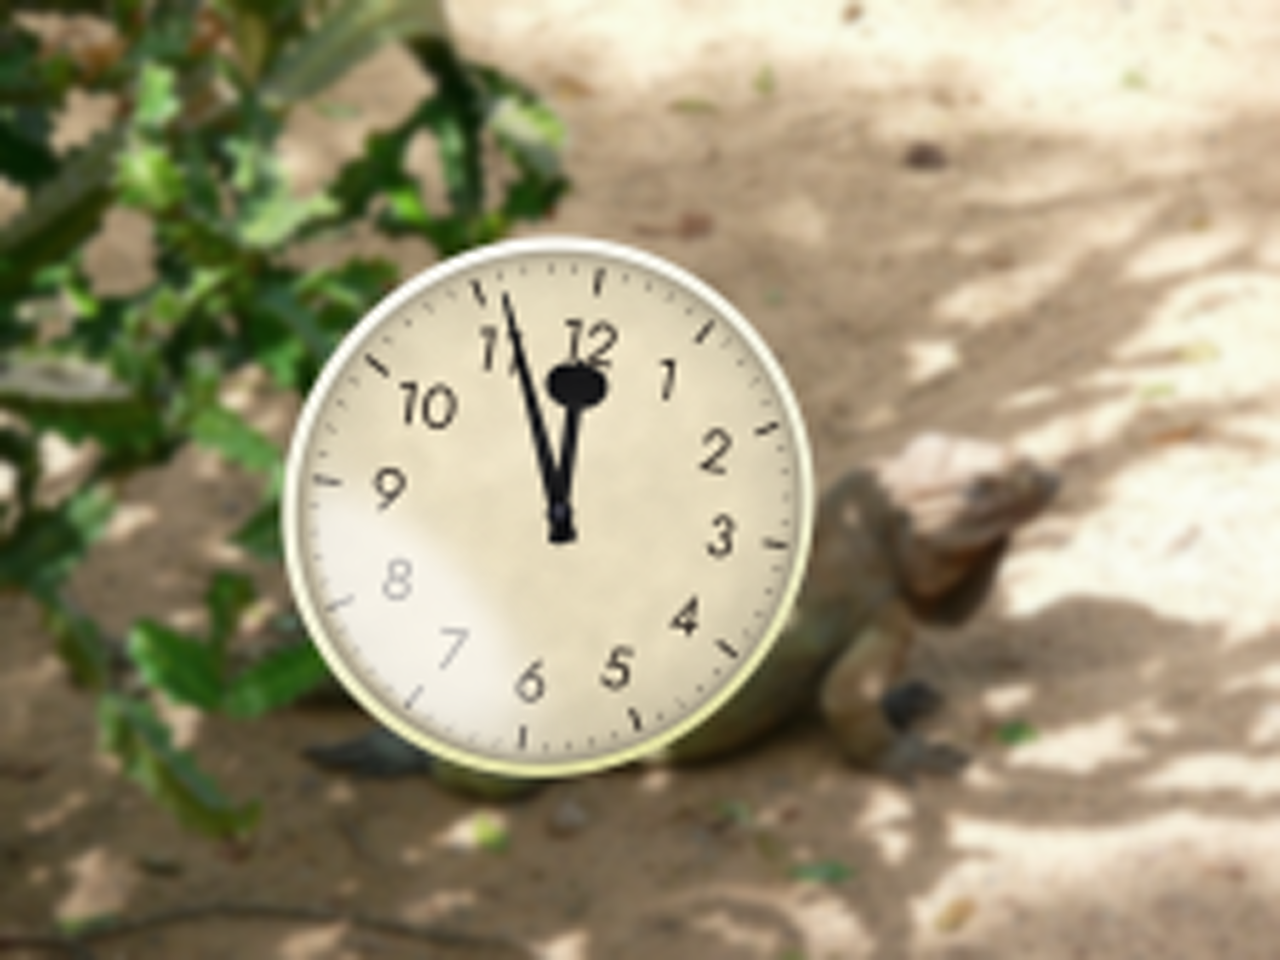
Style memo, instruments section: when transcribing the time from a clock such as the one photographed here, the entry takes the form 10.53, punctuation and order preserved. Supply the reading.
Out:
11.56
